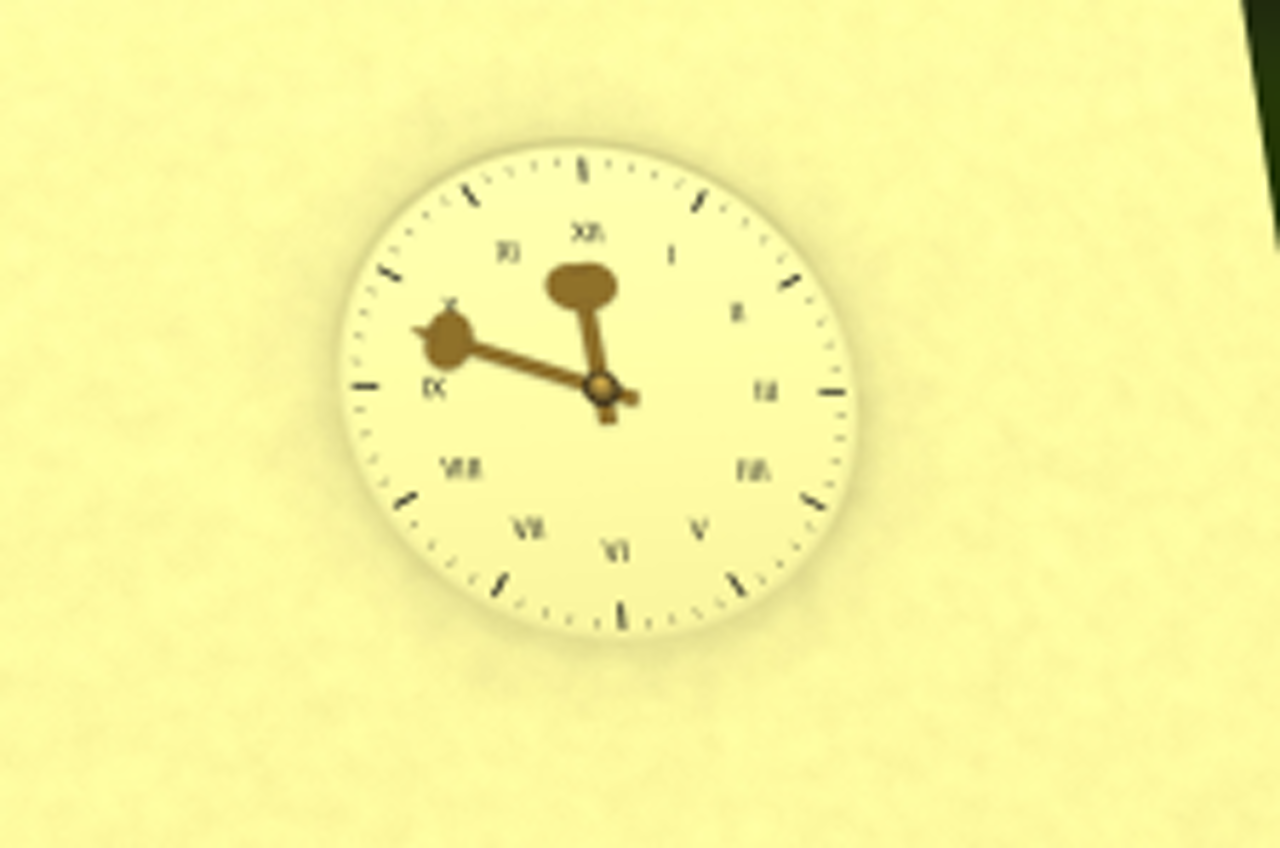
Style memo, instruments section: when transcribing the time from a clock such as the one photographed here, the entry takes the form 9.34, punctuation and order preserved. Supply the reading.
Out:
11.48
